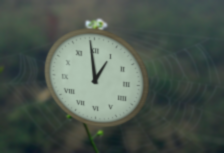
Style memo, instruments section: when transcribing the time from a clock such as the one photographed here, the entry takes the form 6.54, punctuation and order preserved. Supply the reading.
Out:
12.59
